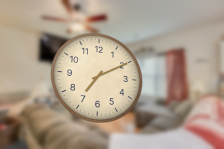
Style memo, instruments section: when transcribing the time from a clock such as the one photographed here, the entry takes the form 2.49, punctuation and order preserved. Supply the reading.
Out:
7.10
